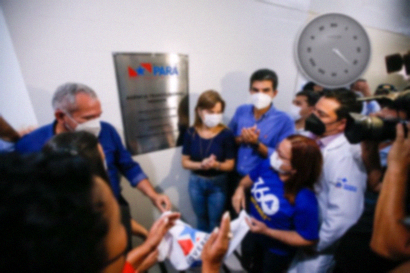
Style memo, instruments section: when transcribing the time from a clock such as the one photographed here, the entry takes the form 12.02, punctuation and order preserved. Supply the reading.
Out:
4.22
